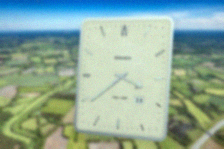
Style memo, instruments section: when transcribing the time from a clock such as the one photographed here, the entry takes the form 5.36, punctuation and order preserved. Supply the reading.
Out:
3.39
